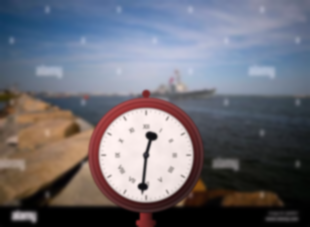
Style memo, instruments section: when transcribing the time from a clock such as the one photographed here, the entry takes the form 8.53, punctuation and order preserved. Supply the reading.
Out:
12.31
